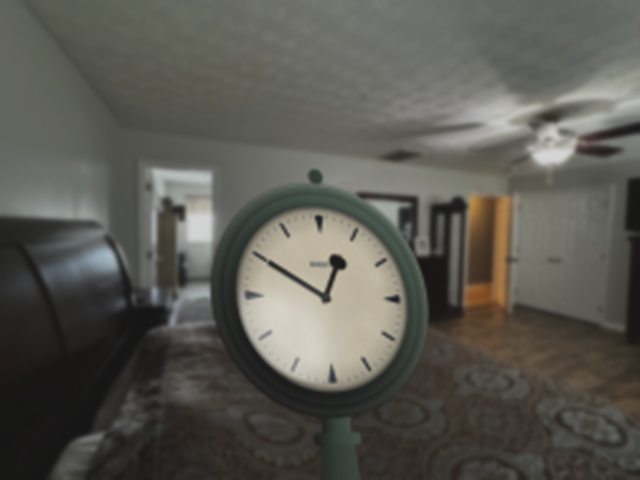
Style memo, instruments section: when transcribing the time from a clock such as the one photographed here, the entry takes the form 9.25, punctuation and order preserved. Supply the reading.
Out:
12.50
